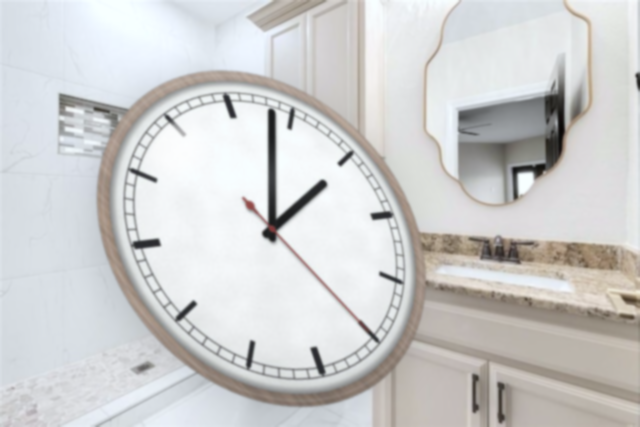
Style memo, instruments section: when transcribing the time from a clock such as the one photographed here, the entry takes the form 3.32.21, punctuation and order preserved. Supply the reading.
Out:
2.03.25
